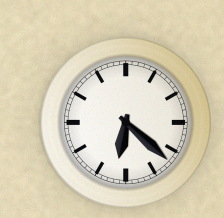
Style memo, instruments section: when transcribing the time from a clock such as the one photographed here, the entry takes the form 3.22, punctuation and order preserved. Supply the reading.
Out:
6.22
